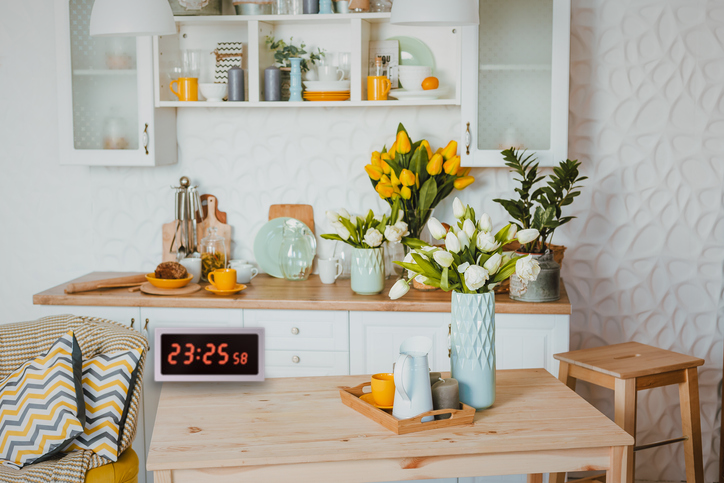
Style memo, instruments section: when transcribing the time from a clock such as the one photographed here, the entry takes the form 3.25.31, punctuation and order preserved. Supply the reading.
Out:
23.25.58
